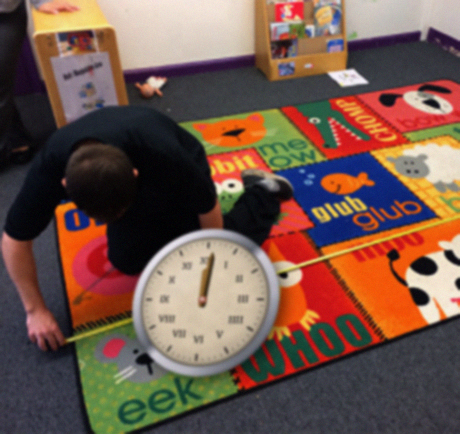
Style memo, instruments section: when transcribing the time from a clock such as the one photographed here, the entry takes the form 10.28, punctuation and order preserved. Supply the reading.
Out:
12.01
